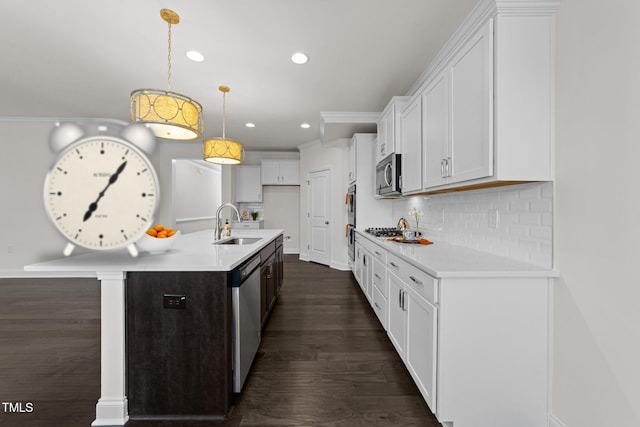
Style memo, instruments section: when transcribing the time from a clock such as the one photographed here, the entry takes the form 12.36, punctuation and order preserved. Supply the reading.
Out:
7.06
